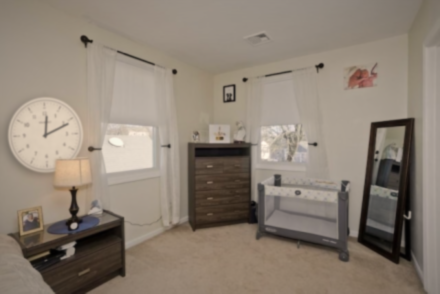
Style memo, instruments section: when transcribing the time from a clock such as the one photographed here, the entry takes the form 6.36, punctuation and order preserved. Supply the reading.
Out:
12.11
